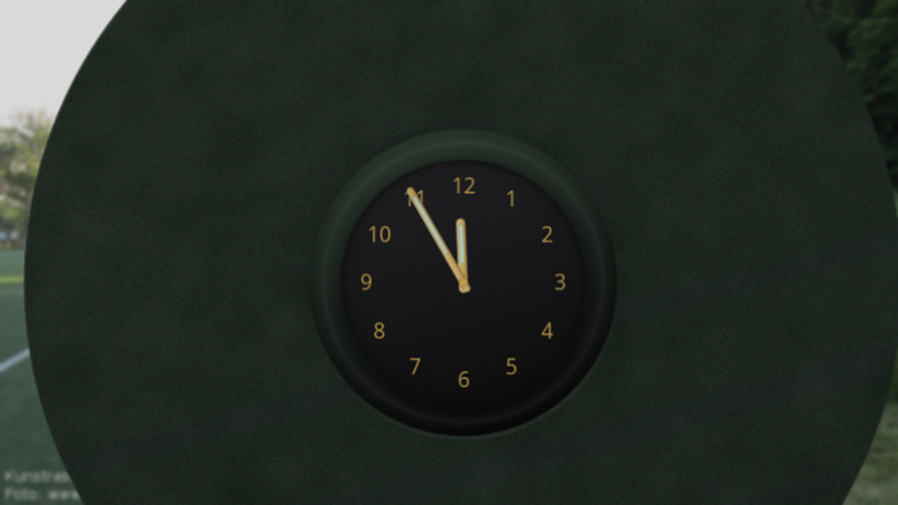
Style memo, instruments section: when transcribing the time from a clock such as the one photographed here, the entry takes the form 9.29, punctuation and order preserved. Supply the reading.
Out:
11.55
